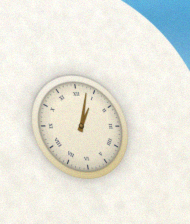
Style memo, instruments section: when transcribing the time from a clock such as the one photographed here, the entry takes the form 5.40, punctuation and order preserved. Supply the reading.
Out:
1.03
